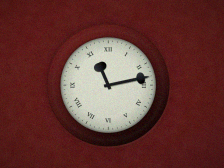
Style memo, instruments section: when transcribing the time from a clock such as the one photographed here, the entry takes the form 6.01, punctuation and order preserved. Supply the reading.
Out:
11.13
